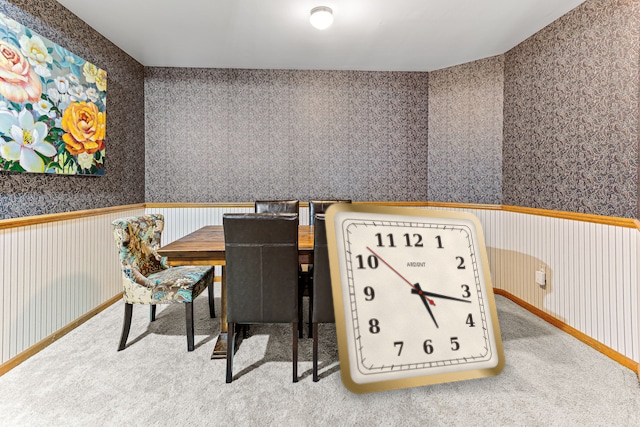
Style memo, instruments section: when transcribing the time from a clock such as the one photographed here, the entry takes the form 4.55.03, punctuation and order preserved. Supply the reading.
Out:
5.16.52
